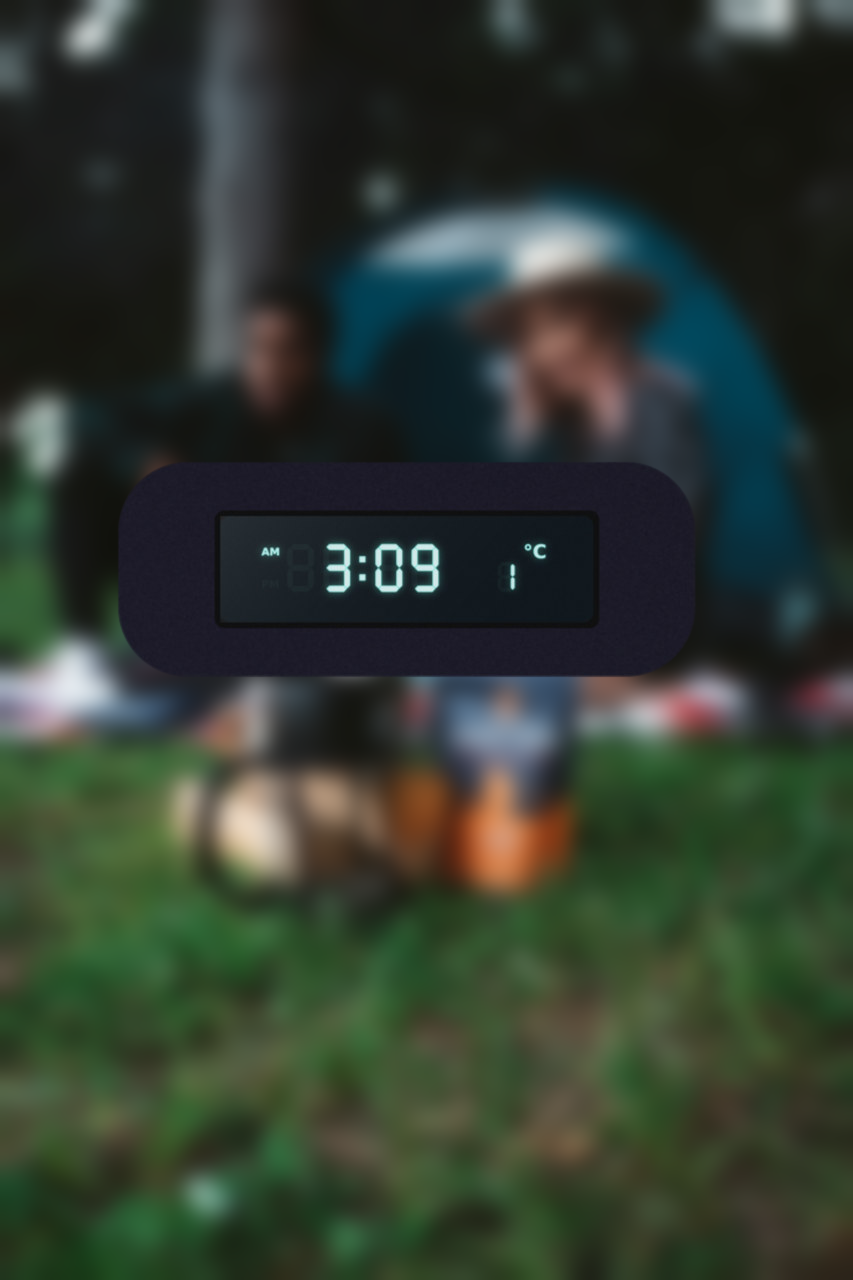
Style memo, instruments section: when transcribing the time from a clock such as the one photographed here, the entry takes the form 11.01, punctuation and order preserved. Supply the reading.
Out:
3.09
